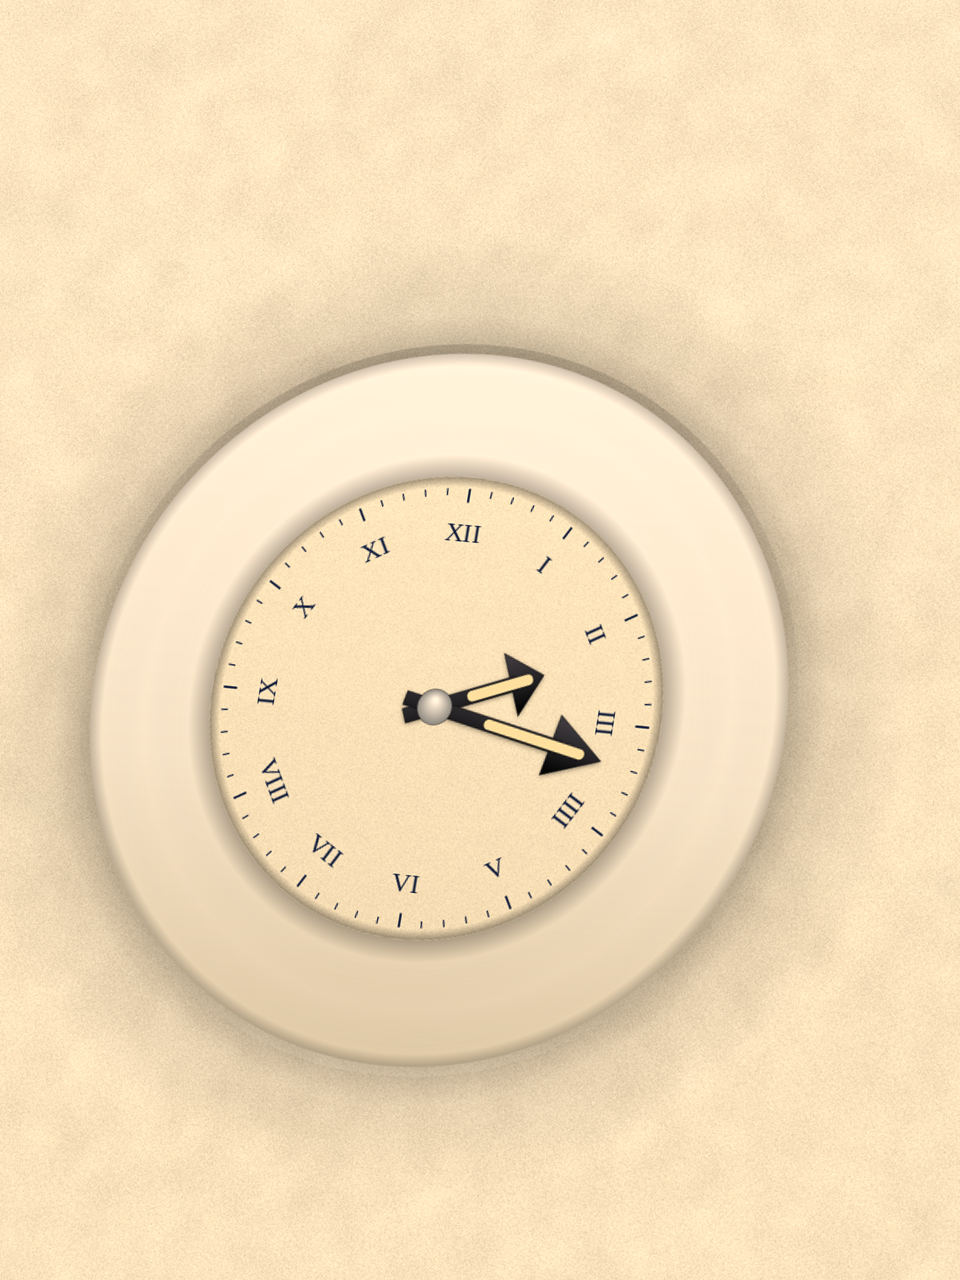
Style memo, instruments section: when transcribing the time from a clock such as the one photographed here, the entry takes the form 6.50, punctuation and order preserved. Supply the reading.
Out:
2.17
